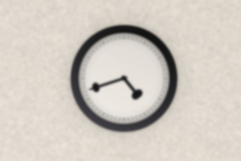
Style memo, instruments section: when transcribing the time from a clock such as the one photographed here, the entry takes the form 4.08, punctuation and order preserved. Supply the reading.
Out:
4.42
